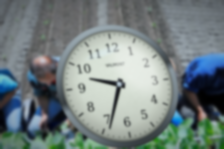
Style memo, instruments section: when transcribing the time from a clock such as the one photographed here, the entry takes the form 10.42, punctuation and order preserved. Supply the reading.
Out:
9.34
